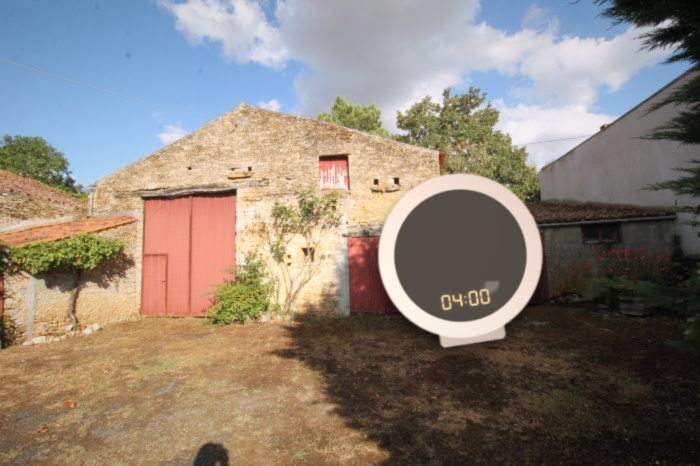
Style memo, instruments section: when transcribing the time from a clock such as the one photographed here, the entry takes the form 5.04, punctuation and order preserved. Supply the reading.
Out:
4.00
